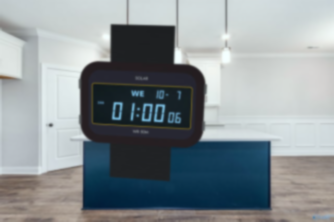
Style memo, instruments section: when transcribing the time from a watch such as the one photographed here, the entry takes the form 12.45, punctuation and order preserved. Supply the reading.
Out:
1.00
